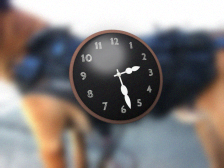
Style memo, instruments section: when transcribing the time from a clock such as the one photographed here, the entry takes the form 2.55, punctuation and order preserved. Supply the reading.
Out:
2.28
